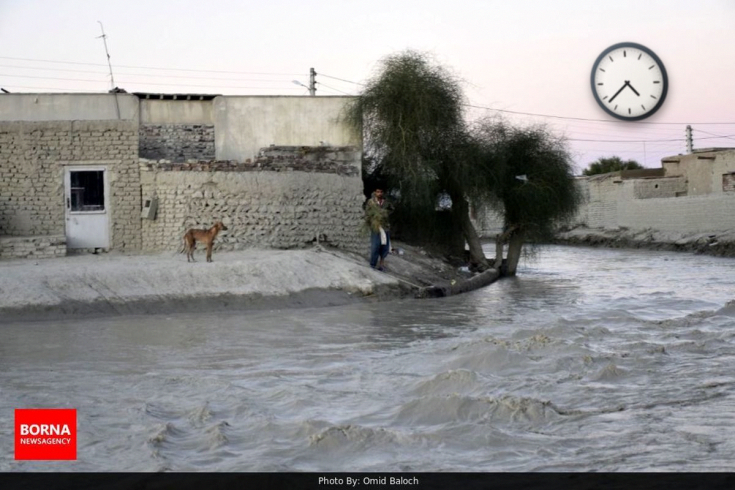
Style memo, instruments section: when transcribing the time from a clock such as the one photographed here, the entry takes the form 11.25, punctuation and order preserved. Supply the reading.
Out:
4.38
